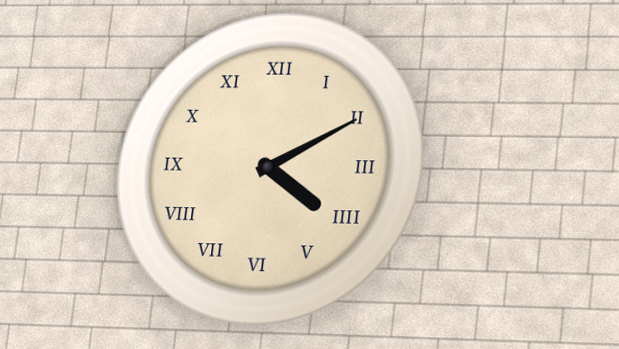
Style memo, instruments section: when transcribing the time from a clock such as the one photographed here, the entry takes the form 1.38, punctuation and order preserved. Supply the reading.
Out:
4.10
